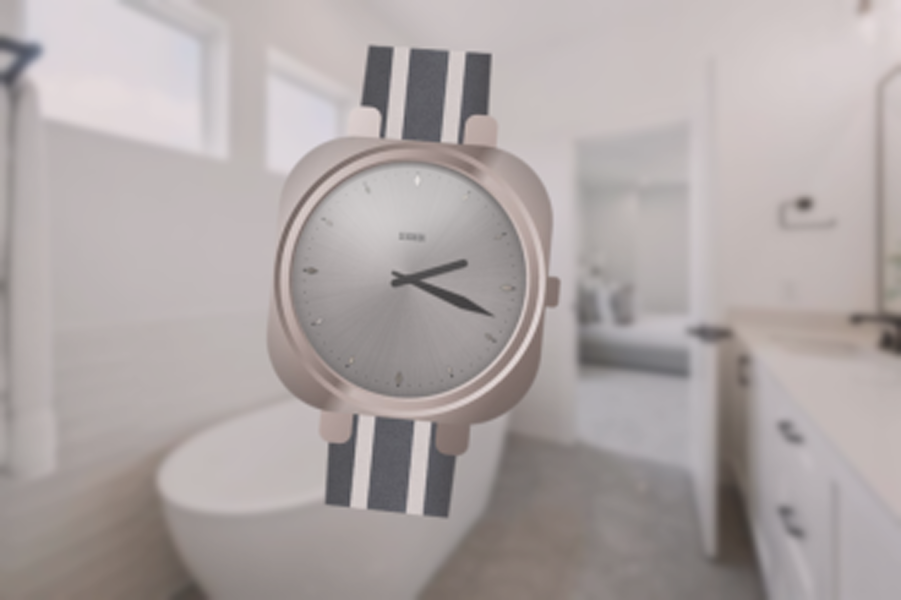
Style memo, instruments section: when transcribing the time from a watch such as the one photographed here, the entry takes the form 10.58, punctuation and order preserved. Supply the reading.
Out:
2.18
